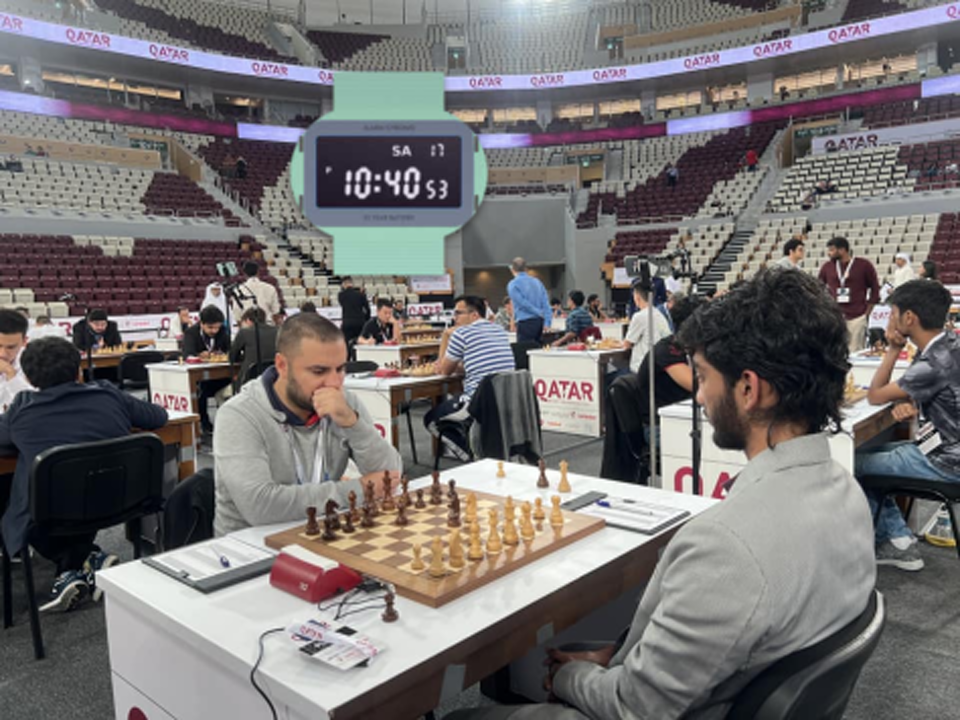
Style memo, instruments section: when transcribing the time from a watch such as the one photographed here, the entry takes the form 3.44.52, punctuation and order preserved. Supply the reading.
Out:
10.40.53
